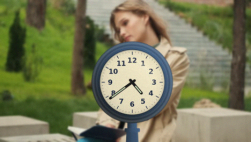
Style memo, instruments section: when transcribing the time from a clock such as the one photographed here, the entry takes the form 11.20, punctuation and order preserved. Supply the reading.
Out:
4.39
